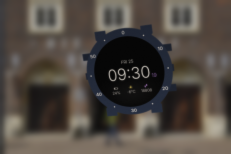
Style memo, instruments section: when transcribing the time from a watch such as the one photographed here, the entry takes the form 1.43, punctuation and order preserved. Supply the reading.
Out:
9.30
